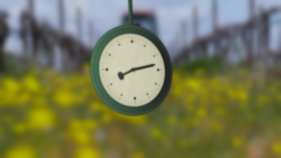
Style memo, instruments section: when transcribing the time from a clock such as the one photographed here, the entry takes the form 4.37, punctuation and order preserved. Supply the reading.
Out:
8.13
